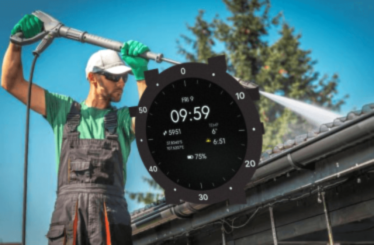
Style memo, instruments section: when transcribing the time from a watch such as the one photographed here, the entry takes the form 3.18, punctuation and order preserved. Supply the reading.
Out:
9.59
